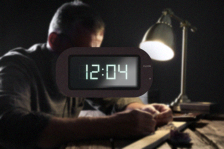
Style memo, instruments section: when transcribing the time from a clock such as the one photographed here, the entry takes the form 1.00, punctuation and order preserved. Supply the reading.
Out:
12.04
